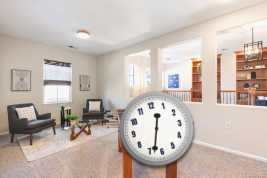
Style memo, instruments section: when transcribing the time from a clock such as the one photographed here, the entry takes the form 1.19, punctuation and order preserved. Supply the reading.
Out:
12.33
